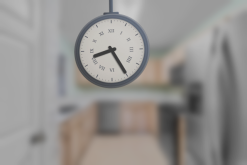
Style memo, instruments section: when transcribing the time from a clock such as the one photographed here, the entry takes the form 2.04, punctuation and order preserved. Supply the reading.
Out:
8.25
